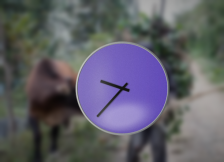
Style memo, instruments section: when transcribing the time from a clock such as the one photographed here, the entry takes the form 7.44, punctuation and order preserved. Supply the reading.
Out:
9.37
